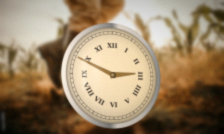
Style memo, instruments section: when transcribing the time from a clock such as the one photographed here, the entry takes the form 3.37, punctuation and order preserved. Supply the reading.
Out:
2.49
